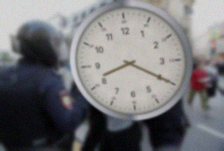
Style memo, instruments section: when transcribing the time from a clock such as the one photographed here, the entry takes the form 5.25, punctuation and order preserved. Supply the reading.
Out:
8.20
